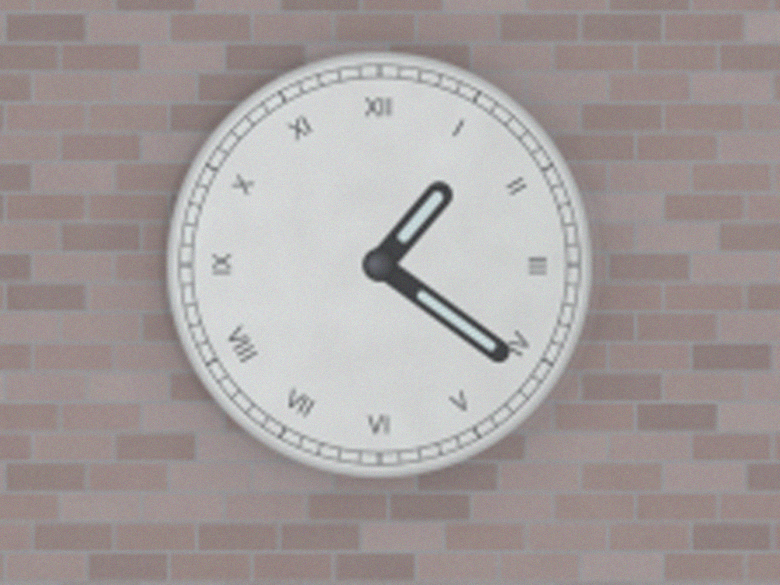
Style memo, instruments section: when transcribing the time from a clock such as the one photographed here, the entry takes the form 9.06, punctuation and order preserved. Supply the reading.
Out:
1.21
